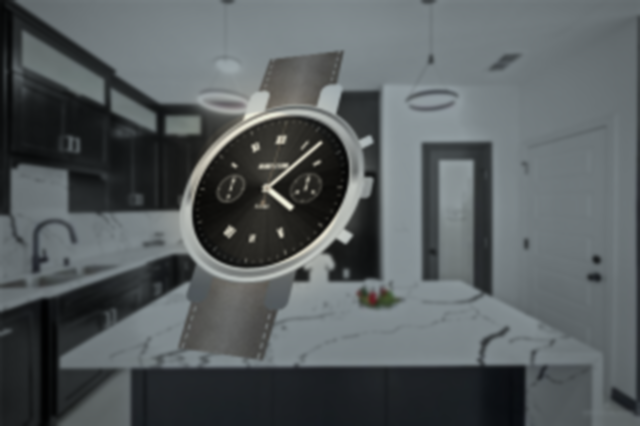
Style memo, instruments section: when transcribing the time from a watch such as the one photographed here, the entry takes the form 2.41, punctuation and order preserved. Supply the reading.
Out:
4.07
